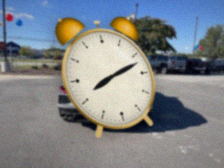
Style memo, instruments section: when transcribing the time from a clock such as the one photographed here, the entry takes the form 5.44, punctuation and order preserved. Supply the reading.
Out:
8.12
